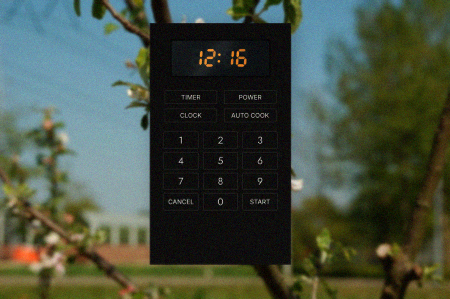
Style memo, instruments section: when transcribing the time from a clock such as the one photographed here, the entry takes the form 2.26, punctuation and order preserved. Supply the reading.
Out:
12.16
